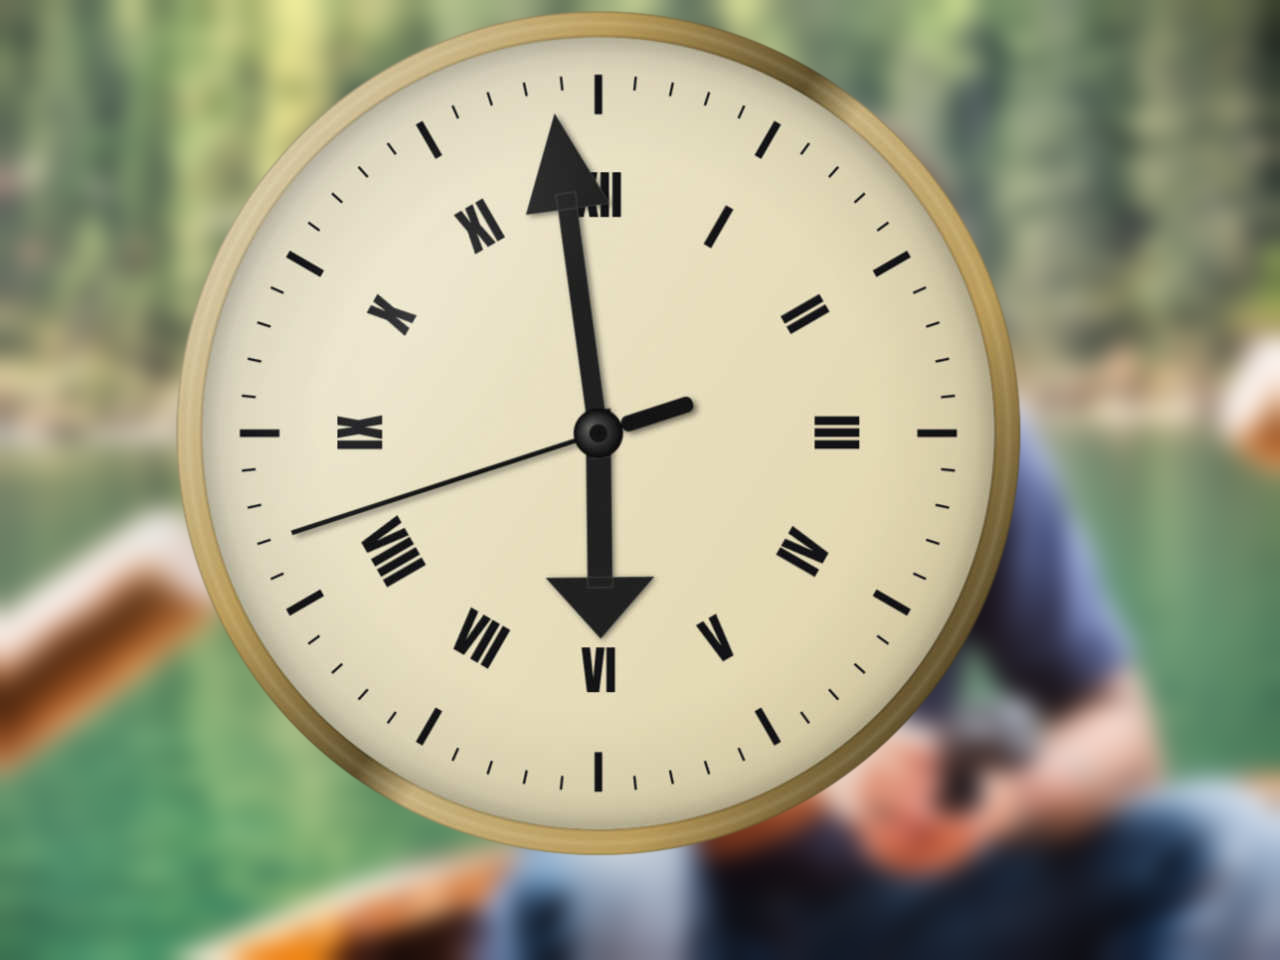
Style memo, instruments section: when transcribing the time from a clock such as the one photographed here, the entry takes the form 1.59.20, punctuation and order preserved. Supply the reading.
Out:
5.58.42
